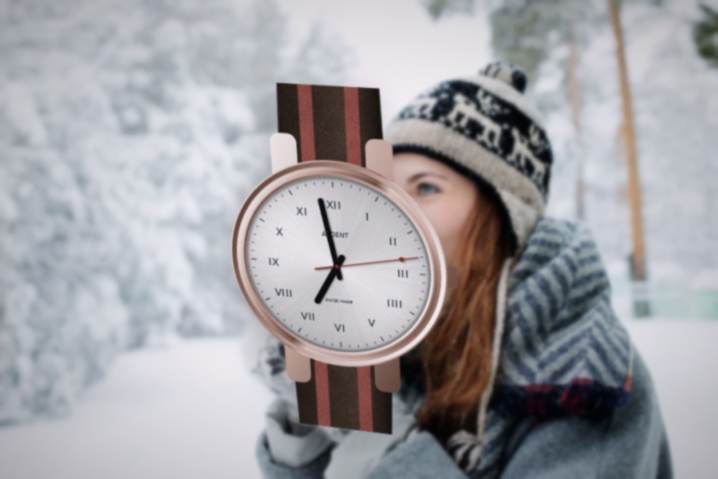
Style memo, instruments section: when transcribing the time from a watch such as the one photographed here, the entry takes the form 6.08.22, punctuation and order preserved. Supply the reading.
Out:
6.58.13
